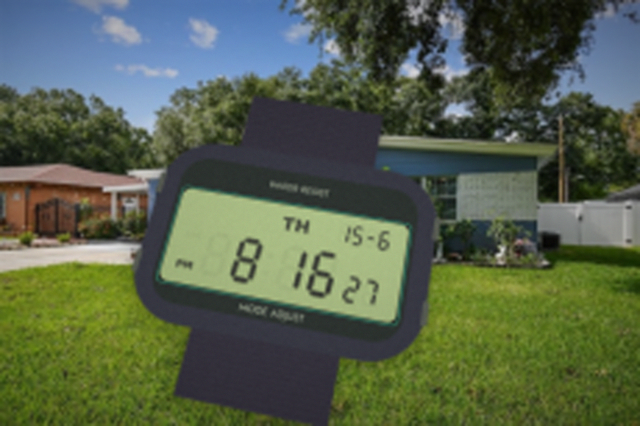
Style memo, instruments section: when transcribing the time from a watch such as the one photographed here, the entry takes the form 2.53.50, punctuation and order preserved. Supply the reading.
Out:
8.16.27
